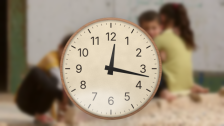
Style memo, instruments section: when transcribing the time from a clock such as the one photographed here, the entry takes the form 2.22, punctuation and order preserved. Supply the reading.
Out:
12.17
